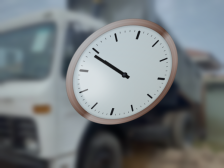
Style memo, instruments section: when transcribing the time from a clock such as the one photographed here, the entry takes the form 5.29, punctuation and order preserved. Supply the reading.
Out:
9.49
